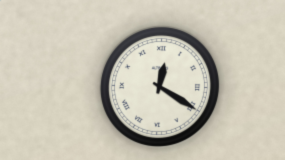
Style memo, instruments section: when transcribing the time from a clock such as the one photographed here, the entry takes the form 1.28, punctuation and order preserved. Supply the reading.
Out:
12.20
